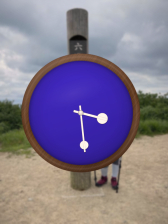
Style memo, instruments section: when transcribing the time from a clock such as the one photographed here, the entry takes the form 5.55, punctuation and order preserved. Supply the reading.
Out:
3.29
